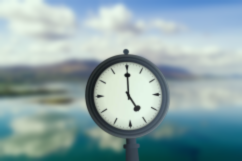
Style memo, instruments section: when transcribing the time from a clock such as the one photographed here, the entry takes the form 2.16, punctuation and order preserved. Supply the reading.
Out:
5.00
